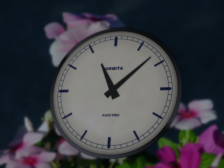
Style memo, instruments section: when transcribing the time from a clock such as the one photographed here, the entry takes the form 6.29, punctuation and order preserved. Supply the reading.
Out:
11.08
